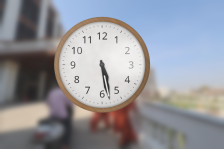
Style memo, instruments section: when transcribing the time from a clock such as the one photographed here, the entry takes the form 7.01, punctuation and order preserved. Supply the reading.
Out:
5.28
